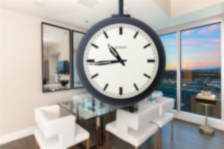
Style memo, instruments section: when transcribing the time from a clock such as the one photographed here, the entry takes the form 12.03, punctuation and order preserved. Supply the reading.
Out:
10.44
